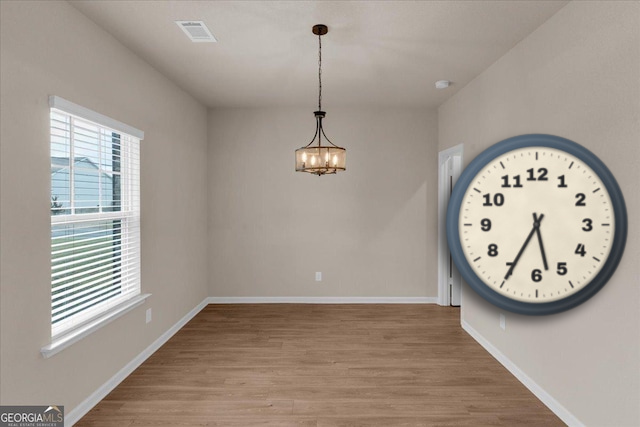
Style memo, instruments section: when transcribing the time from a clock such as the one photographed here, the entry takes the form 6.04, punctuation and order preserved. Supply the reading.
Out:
5.35
